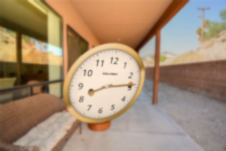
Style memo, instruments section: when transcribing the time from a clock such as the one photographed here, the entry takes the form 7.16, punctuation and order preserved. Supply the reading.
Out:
8.14
